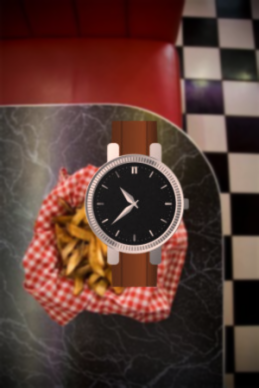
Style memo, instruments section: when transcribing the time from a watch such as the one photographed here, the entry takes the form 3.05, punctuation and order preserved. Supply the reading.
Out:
10.38
